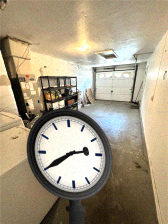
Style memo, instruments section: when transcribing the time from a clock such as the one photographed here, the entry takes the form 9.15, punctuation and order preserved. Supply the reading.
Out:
2.40
